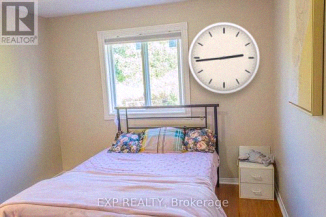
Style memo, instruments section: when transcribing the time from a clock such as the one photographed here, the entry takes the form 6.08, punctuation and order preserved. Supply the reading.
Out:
2.44
